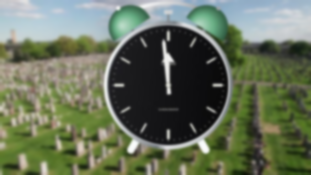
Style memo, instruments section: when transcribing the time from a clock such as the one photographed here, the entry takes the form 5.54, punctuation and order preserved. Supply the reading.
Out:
11.59
